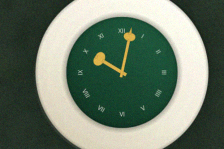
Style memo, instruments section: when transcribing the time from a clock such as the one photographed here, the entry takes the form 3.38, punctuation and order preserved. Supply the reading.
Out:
10.02
